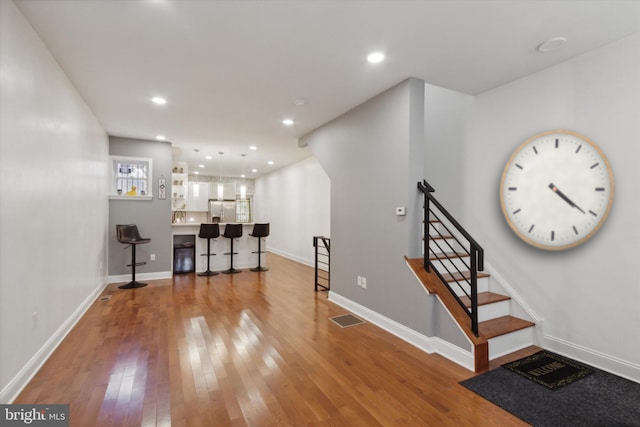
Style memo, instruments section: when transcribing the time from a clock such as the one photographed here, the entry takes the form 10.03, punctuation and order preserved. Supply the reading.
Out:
4.21
